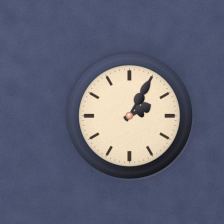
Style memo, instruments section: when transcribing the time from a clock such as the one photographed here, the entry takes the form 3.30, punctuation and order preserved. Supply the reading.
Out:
2.05
